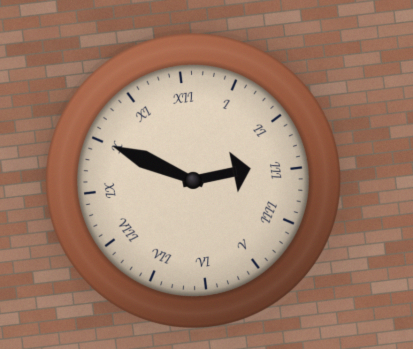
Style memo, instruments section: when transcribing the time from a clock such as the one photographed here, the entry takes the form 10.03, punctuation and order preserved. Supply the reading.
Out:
2.50
